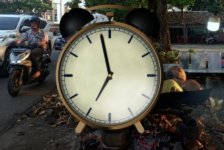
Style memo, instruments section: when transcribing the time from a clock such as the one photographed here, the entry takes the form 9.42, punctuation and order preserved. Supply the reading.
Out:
6.58
